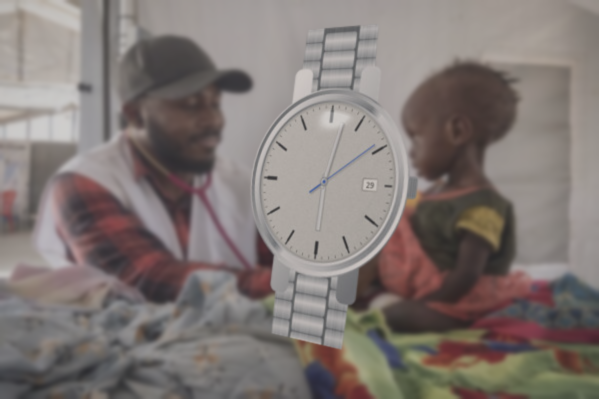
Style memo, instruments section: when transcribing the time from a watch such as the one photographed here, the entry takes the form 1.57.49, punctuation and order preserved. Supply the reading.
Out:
6.02.09
